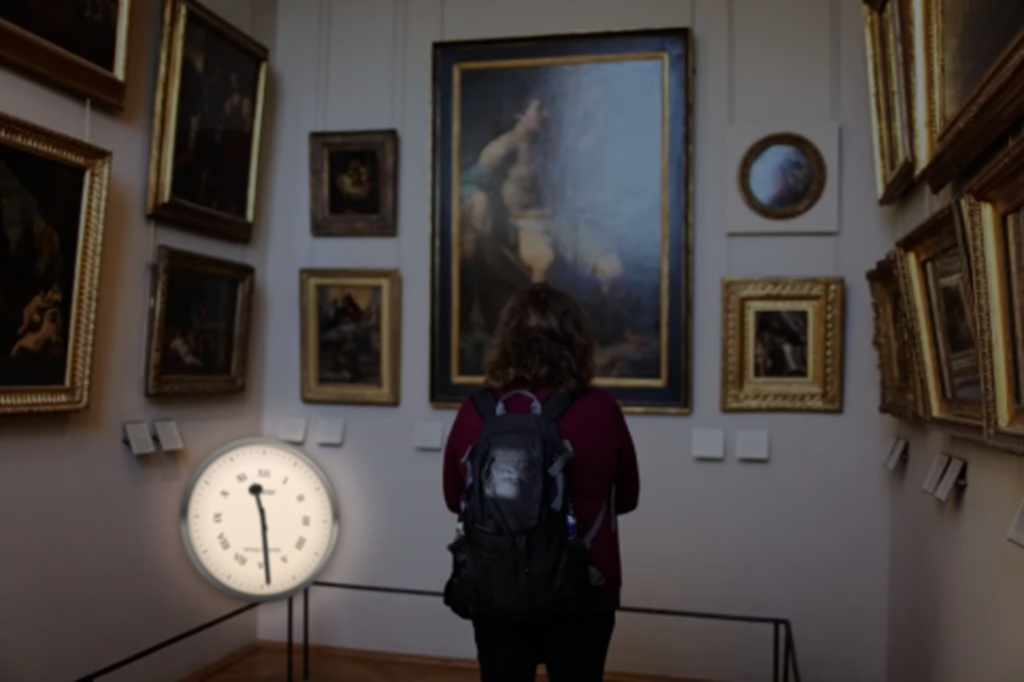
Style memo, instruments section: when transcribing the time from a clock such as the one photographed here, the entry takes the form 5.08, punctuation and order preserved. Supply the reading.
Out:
11.29
